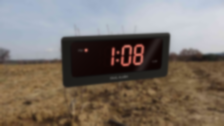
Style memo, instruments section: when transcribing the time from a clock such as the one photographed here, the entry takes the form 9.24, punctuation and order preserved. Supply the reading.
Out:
1.08
